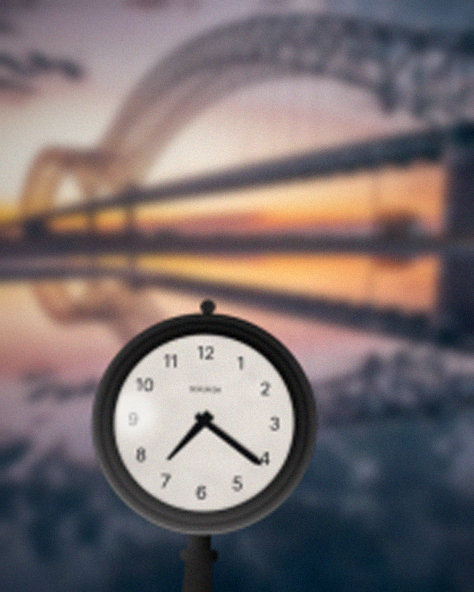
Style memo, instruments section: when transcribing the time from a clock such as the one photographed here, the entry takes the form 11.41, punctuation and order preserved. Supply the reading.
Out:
7.21
